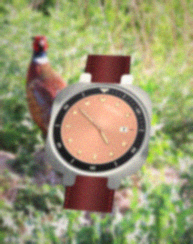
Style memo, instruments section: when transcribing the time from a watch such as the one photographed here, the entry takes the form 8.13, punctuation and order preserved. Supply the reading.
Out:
4.52
